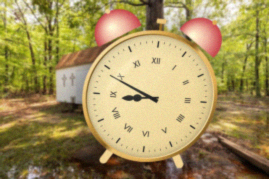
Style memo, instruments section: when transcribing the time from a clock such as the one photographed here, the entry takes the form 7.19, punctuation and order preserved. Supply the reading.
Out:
8.49
